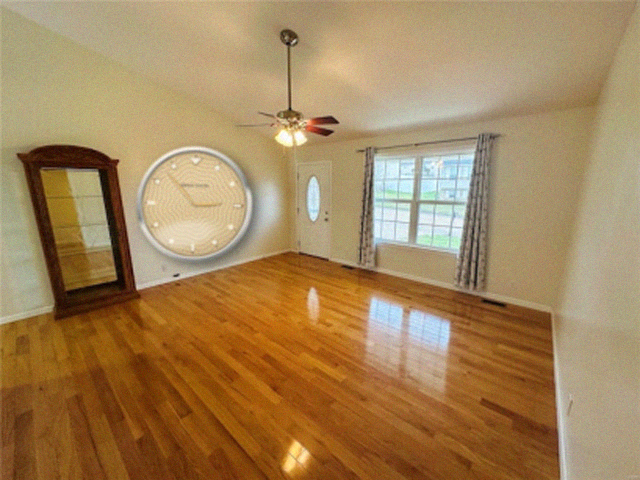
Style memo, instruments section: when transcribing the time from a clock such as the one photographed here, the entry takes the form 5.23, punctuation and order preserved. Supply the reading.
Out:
2.53
